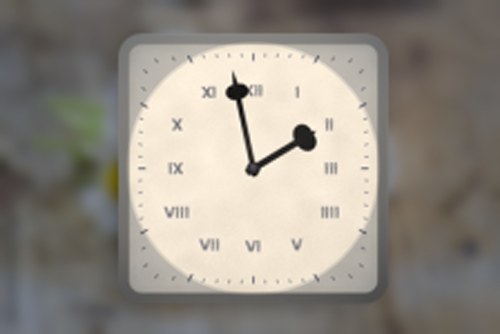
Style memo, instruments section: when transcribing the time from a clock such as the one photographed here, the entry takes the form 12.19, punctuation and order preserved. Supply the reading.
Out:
1.58
